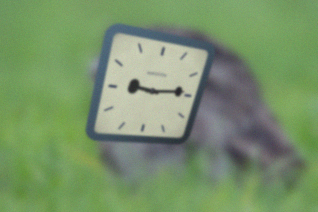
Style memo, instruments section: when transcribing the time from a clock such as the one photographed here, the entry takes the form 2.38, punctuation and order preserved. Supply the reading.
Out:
9.14
